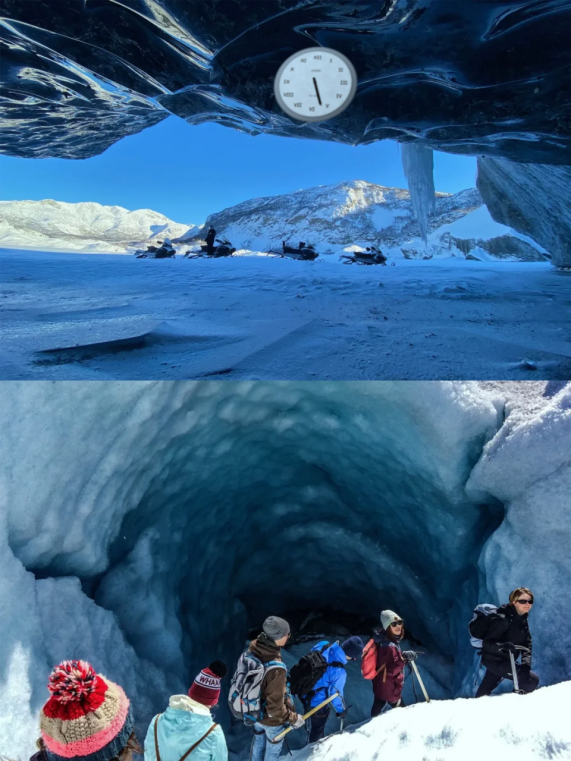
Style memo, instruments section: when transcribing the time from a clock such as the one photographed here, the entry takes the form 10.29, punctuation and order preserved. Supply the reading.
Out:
5.27
